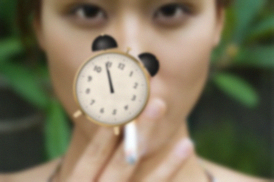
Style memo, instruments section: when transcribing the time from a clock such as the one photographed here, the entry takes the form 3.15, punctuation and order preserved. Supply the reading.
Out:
10.54
